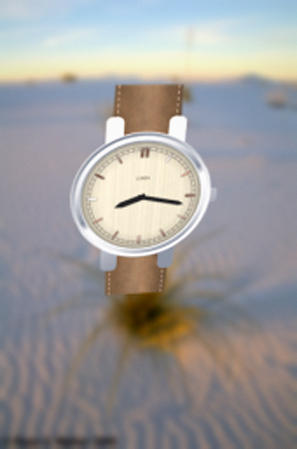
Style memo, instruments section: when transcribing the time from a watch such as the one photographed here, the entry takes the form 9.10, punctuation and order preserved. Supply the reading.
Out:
8.17
